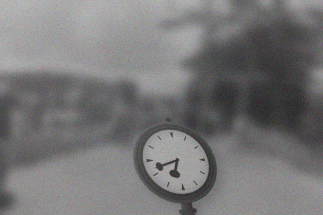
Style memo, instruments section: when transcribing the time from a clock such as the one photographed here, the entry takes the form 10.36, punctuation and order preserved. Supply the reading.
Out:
6.42
